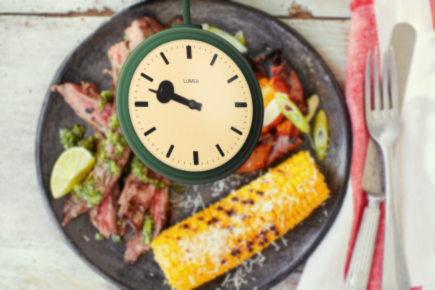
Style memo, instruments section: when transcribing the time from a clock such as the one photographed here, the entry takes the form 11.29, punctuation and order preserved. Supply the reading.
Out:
9.48
